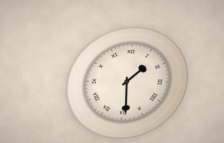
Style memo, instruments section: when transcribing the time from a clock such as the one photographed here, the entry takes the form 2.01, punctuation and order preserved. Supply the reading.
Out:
1.29
